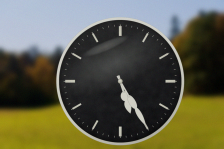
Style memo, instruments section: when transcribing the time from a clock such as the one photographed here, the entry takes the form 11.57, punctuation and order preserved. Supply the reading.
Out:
5.25
